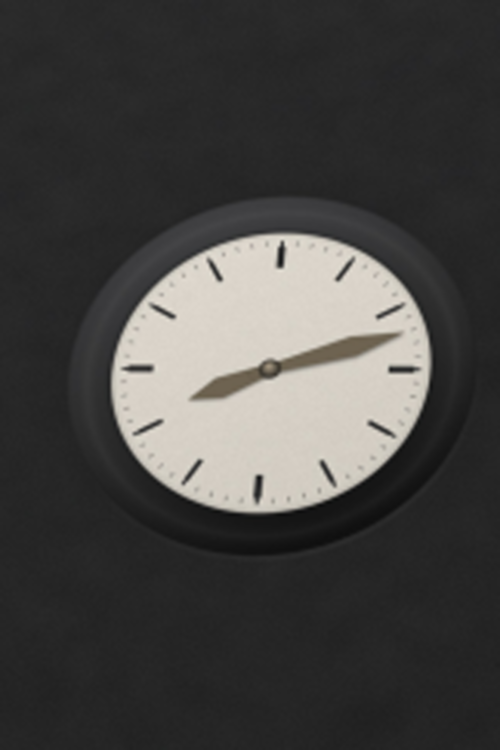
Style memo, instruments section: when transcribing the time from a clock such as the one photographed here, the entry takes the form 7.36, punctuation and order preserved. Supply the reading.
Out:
8.12
